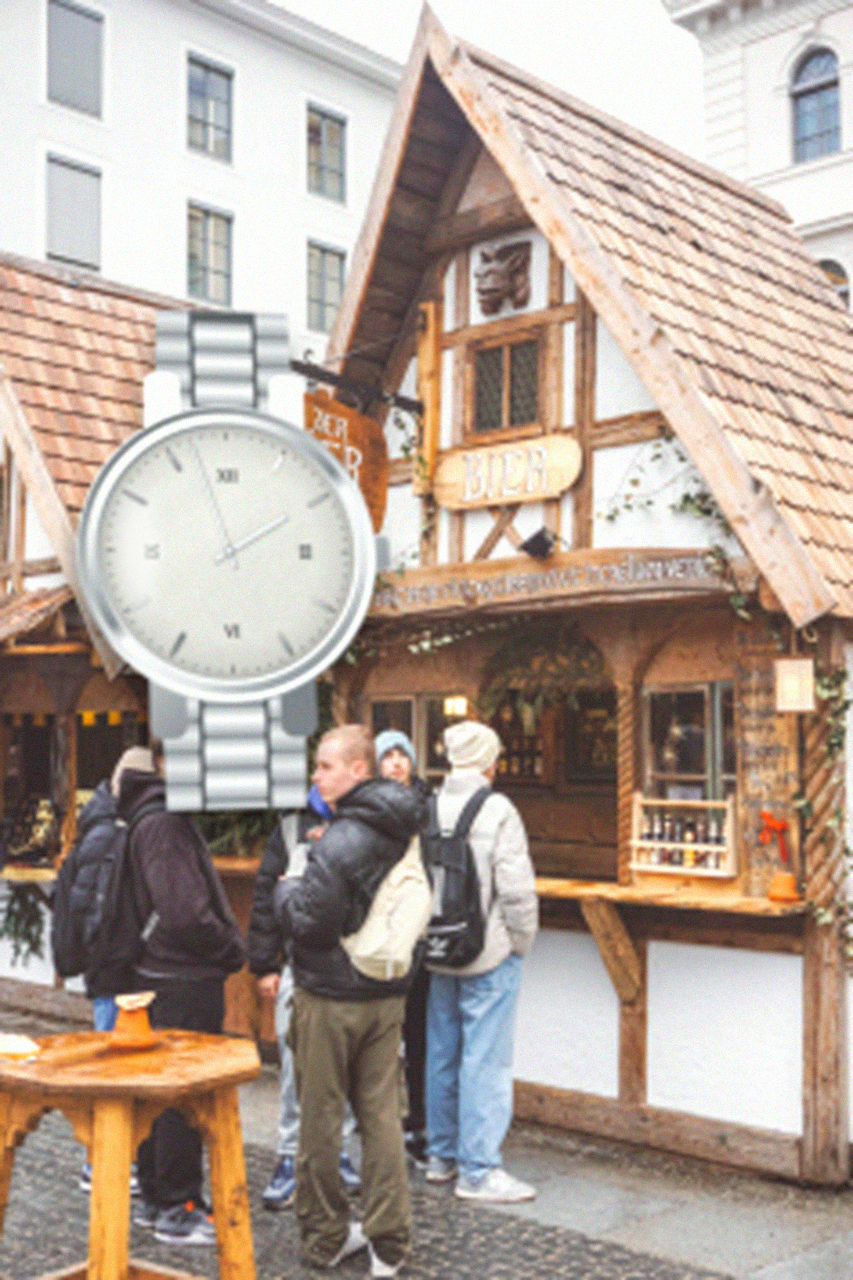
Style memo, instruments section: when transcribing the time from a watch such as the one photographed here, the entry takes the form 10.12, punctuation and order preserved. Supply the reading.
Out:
1.57
